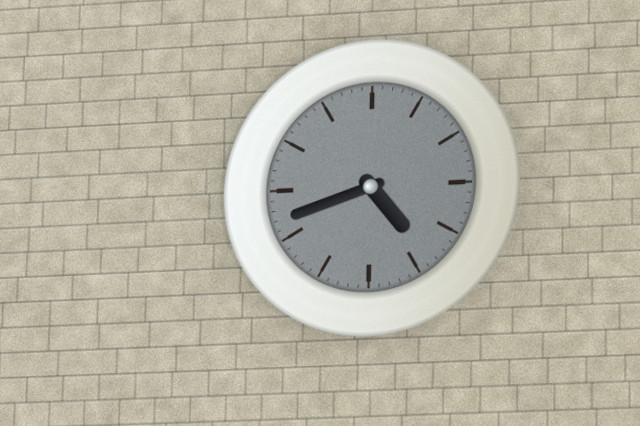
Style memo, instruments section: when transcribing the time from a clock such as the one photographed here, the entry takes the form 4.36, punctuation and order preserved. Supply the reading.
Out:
4.42
